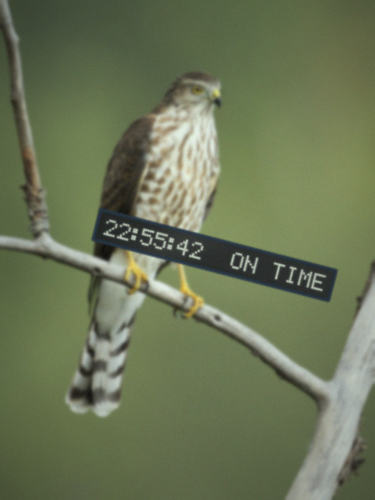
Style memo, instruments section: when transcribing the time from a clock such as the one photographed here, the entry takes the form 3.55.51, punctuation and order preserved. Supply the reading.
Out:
22.55.42
